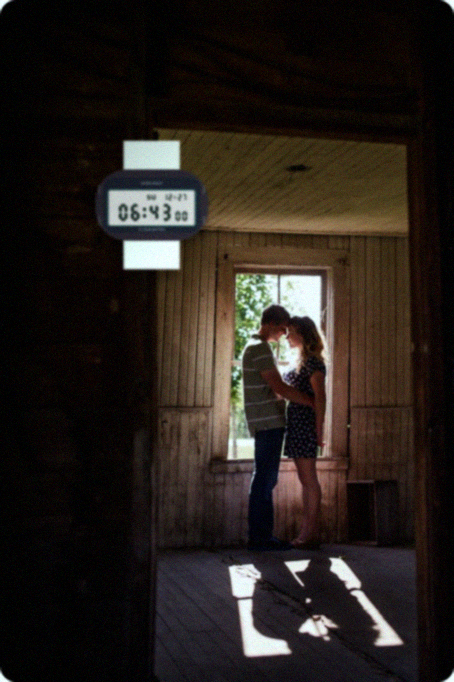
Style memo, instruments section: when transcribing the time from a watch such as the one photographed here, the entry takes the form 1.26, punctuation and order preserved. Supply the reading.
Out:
6.43
